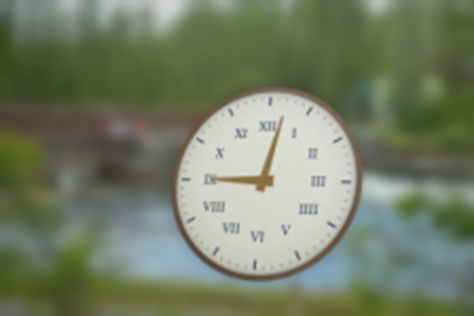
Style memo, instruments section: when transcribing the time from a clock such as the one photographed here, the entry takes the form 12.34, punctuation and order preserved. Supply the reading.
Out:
9.02
